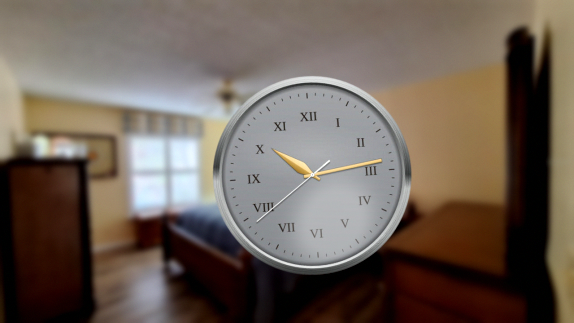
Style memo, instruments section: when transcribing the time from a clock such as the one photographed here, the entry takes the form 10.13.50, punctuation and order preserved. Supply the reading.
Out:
10.13.39
